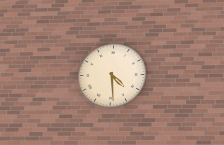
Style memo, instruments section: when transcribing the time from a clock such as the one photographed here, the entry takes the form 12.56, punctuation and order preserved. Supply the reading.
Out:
4.29
